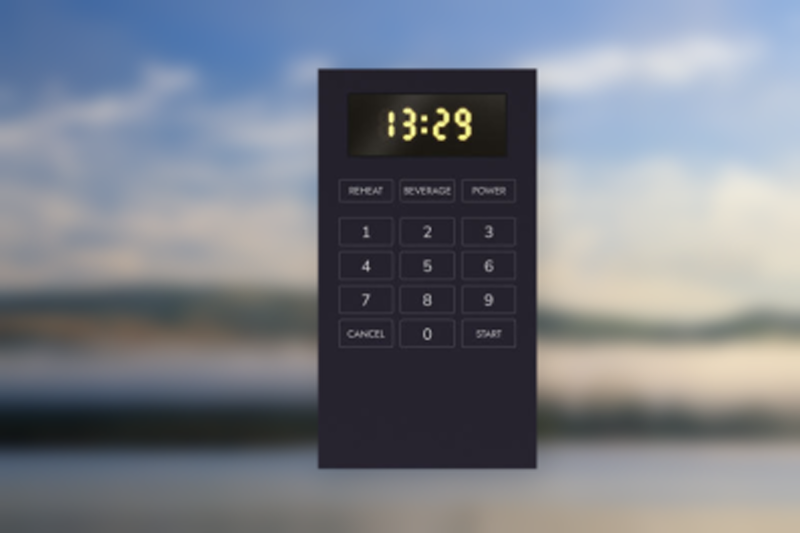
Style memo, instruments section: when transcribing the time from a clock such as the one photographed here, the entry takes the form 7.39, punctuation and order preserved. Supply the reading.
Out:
13.29
